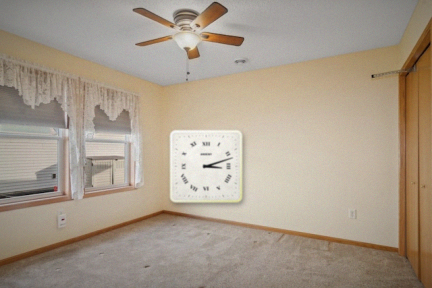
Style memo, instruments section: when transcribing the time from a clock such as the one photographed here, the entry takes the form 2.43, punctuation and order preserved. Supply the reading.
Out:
3.12
